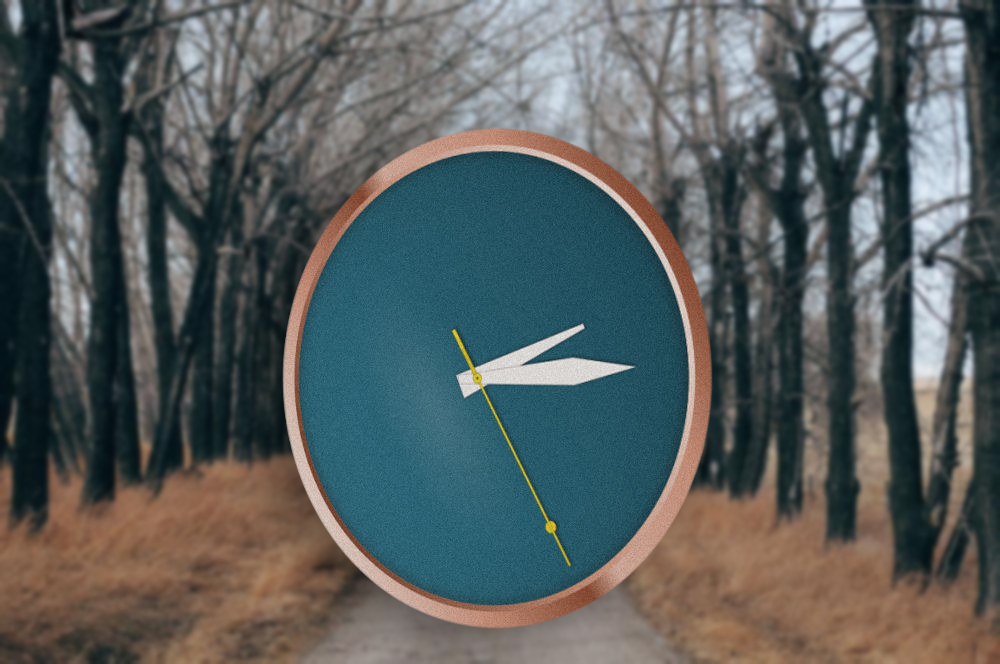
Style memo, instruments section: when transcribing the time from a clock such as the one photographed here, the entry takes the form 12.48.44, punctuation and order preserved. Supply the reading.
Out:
2.14.25
